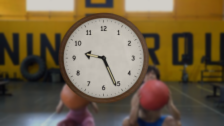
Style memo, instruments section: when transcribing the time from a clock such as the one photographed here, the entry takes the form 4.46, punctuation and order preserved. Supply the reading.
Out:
9.26
